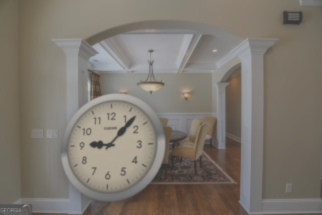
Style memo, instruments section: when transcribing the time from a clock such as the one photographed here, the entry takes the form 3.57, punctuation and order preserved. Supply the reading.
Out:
9.07
